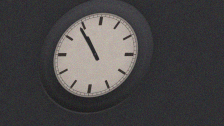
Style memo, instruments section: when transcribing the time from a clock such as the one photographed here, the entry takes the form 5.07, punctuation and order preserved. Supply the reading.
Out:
10.54
